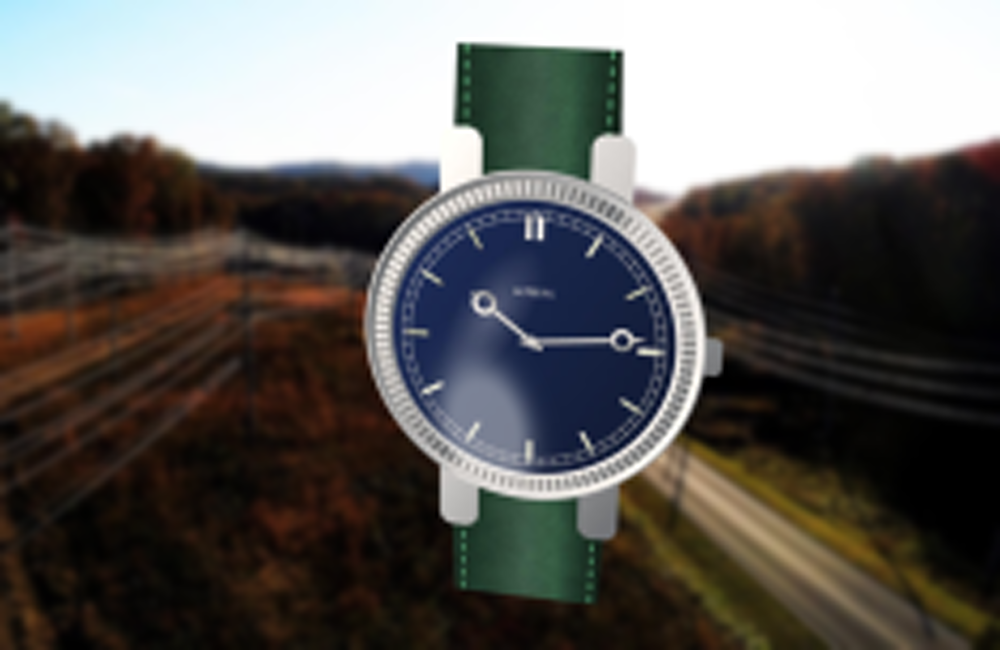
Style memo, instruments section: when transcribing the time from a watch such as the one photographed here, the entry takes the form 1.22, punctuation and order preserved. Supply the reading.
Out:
10.14
